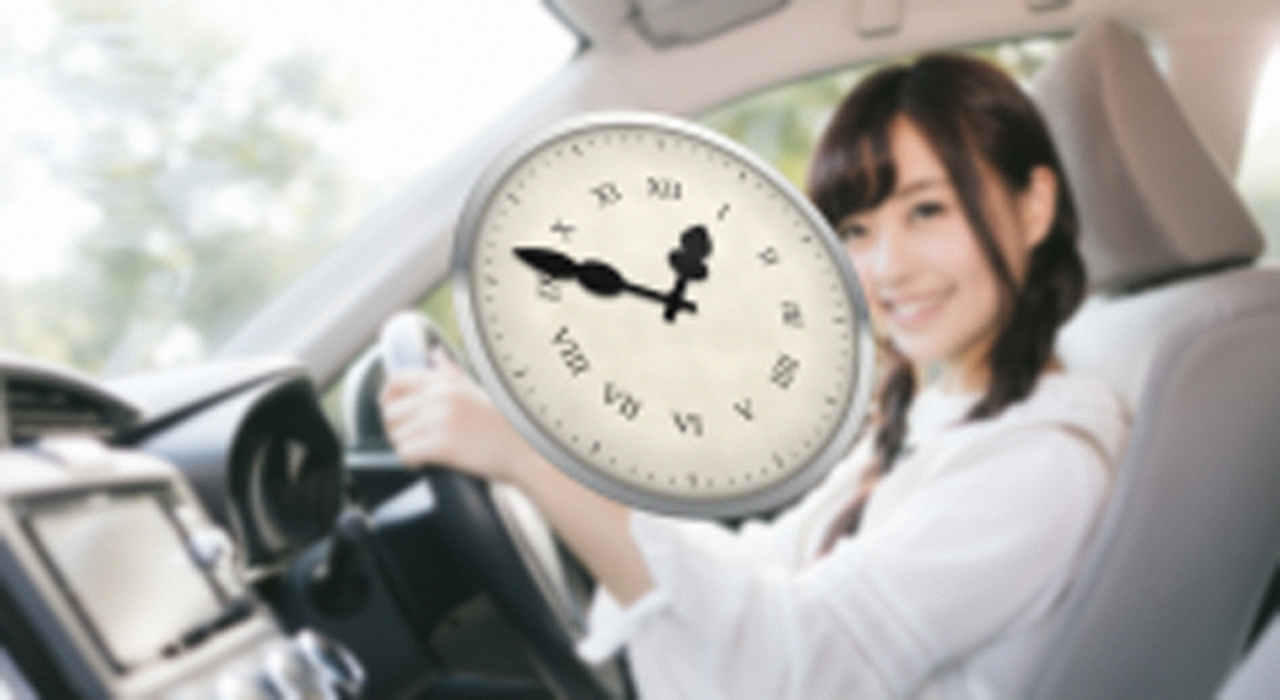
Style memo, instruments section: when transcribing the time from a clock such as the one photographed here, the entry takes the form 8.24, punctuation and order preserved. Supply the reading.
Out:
12.47
